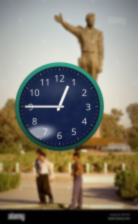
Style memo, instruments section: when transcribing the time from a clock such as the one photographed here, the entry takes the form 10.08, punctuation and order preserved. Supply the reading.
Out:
12.45
